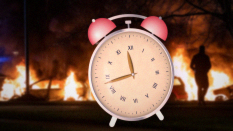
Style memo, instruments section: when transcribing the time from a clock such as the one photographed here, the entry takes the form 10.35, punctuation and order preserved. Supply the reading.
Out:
11.43
